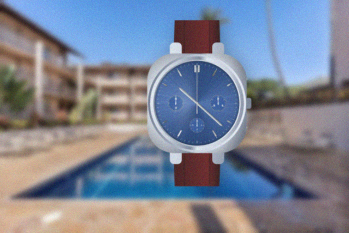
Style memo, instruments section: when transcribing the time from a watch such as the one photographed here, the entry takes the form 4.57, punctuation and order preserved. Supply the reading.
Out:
10.22
